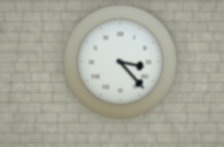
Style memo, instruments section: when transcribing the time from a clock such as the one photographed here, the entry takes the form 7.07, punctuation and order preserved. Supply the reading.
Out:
3.23
